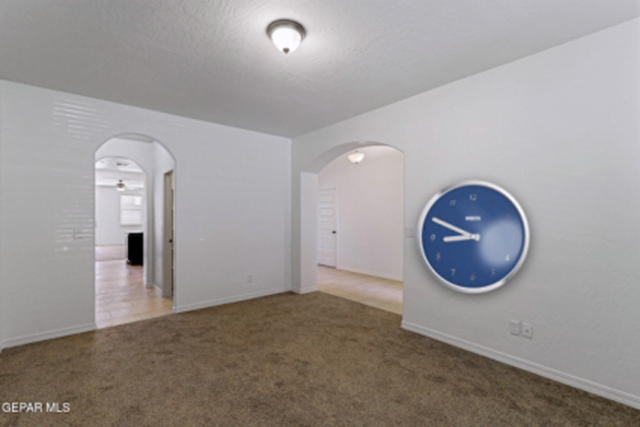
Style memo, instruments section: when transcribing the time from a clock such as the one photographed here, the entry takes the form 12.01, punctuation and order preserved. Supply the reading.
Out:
8.49
